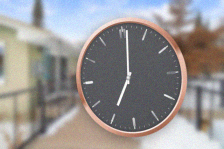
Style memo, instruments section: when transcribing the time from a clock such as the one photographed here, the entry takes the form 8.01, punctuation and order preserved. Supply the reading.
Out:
7.01
